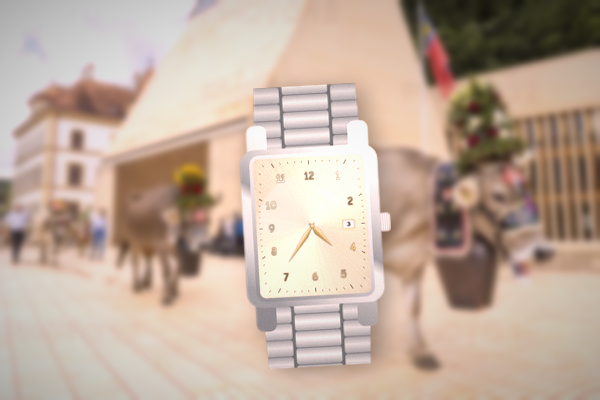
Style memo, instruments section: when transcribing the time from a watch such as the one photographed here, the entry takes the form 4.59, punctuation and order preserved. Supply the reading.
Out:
4.36
